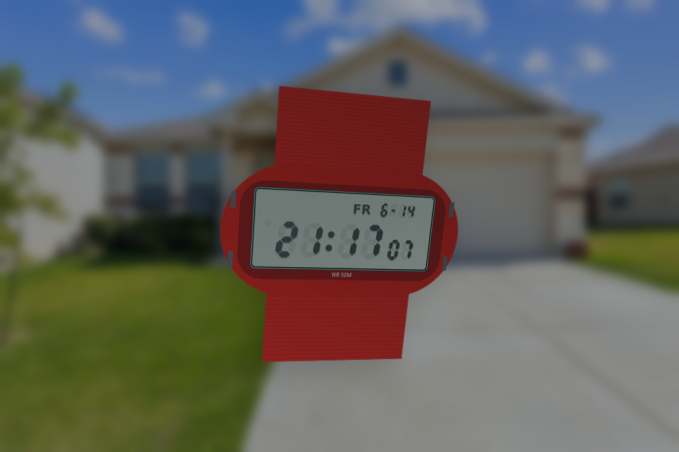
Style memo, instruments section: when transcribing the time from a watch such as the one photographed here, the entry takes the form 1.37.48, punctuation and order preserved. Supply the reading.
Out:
21.17.07
